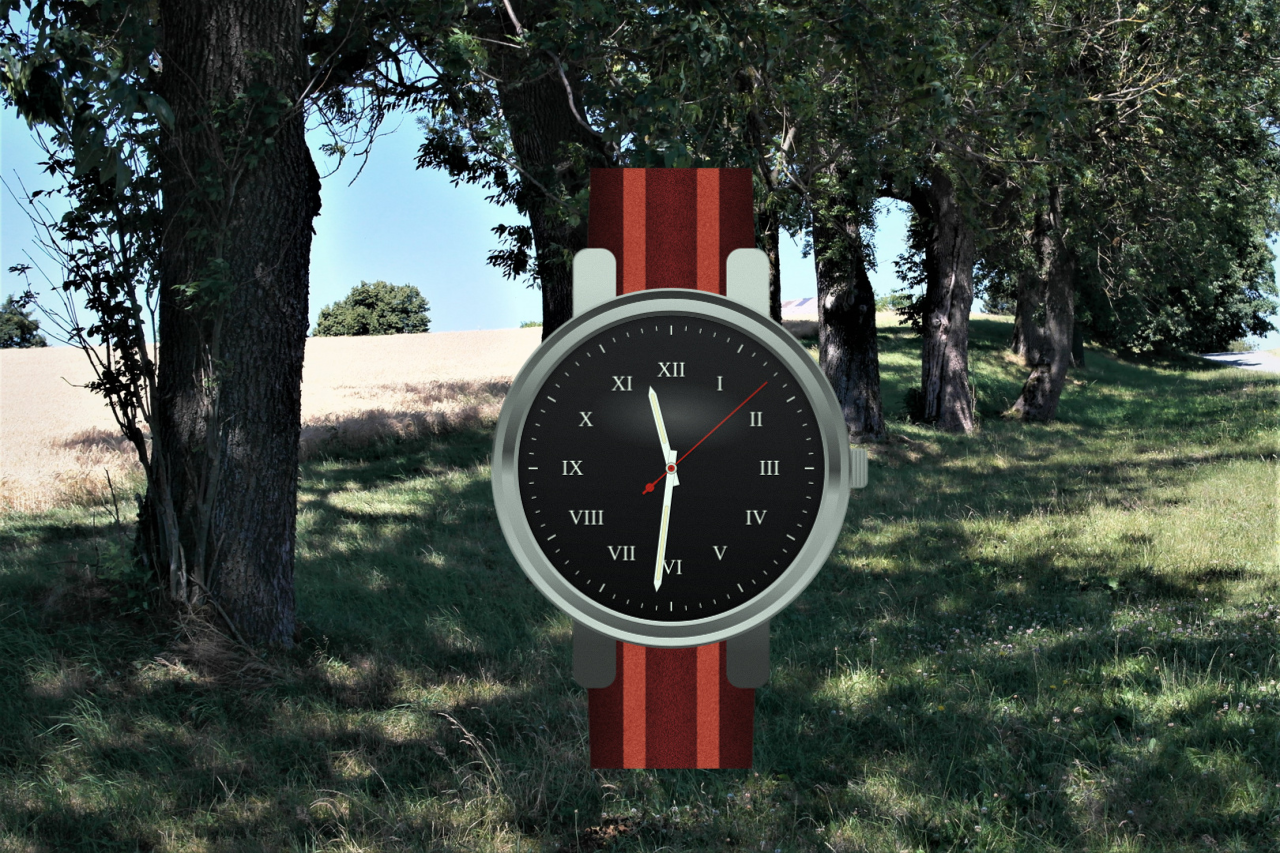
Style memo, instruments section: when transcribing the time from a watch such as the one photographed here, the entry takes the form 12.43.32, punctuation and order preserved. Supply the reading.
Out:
11.31.08
